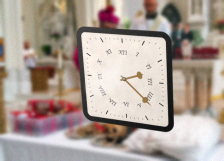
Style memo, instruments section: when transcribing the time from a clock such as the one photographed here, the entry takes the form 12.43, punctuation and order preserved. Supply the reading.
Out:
2.22
